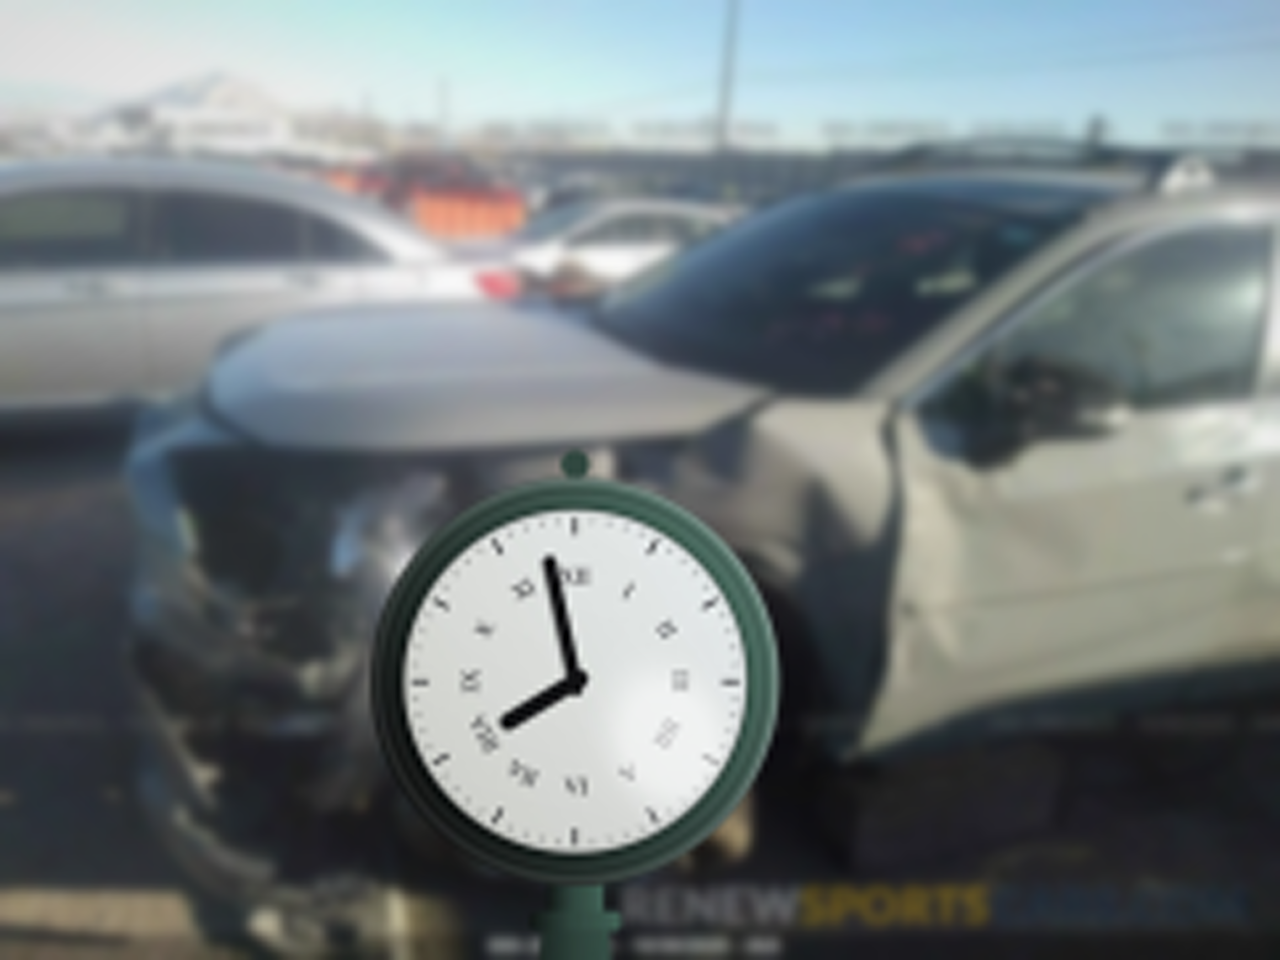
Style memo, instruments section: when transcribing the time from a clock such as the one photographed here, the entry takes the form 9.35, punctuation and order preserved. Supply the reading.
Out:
7.58
